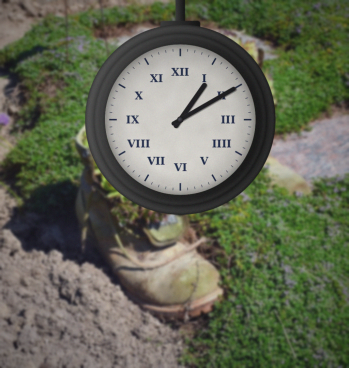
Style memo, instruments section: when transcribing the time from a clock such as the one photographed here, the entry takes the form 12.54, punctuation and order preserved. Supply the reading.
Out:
1.10
